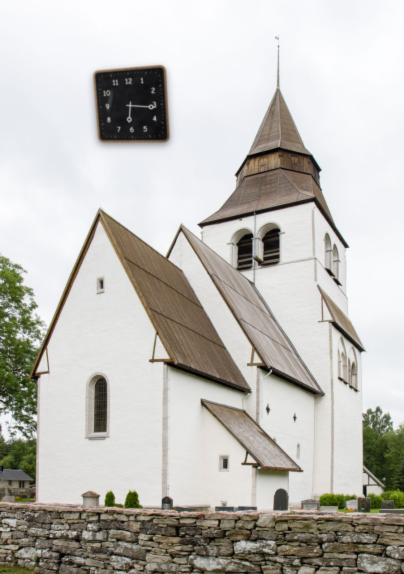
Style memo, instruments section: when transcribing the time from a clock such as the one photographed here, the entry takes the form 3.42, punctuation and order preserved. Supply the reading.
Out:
6.16
